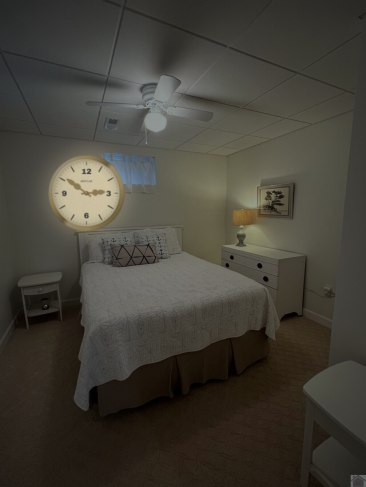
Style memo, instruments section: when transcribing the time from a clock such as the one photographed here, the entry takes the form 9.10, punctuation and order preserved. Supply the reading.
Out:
2.51
